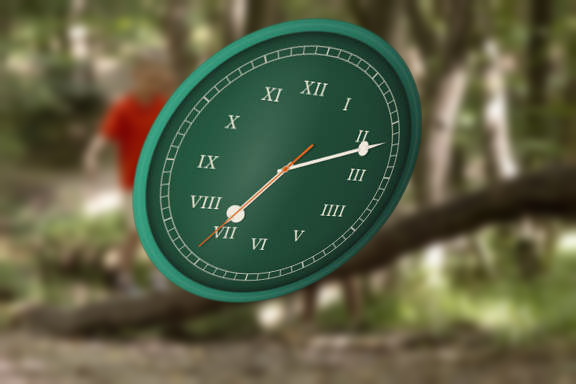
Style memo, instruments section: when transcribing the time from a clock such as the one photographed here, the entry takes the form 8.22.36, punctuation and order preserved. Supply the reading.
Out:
7.11.36
